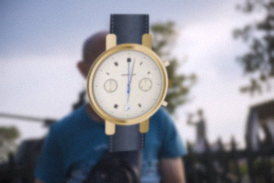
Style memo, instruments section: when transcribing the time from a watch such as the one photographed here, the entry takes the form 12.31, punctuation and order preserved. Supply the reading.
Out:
6.02
